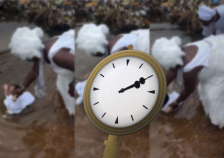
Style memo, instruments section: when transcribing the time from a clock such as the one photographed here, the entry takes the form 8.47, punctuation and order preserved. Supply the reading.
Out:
2.10
